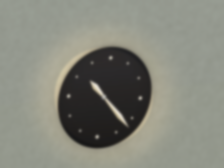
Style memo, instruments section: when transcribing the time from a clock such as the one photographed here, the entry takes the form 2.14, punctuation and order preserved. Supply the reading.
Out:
10.22
